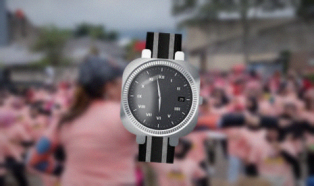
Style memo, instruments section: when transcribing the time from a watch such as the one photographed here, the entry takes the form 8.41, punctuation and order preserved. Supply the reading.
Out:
5.58
